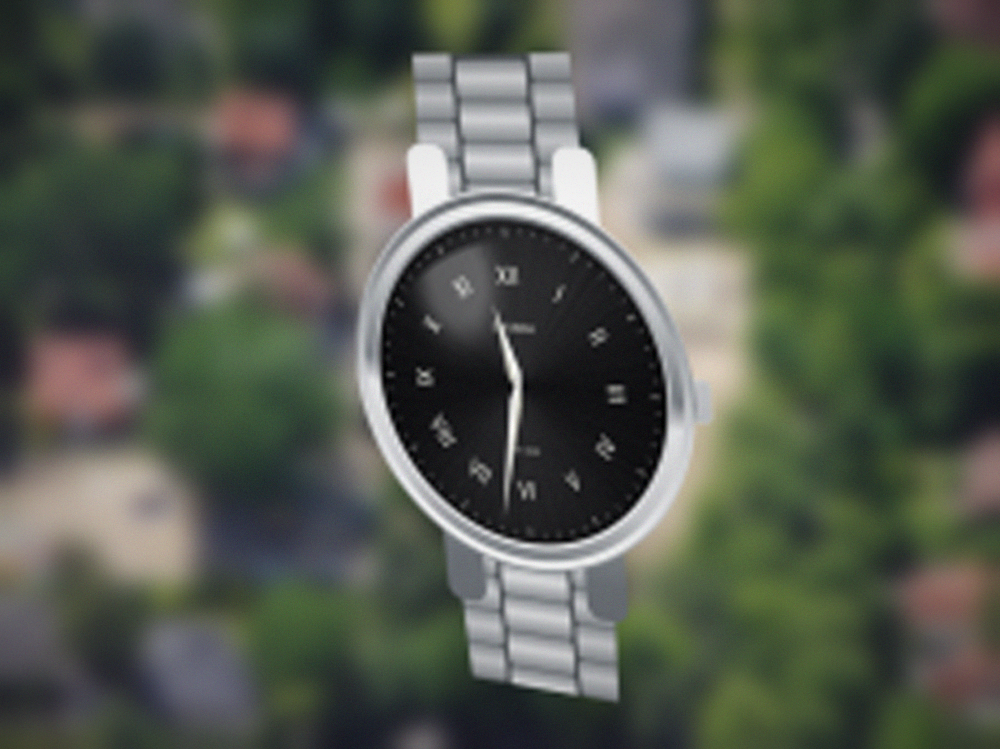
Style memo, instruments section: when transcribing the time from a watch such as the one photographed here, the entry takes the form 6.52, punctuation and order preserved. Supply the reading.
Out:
11.32
